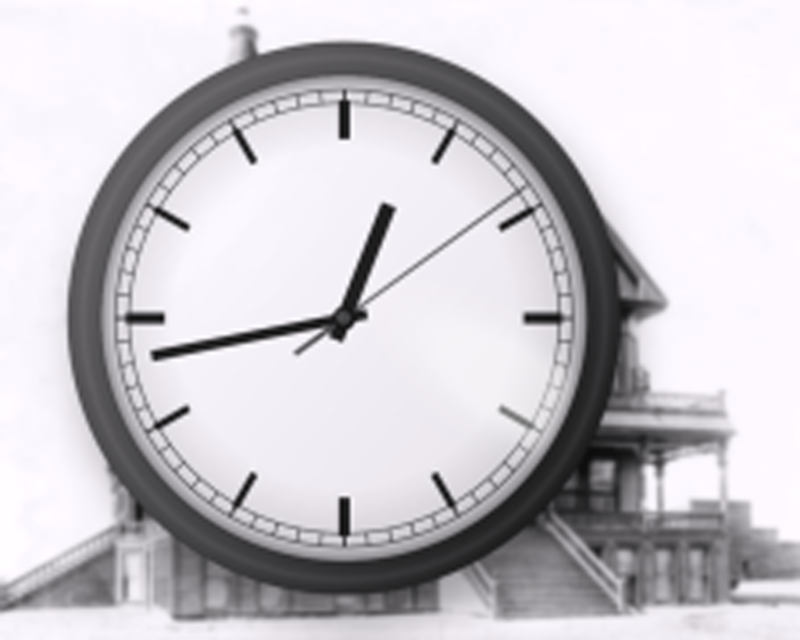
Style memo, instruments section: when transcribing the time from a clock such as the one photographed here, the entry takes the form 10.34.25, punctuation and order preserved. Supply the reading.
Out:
12.43.09
